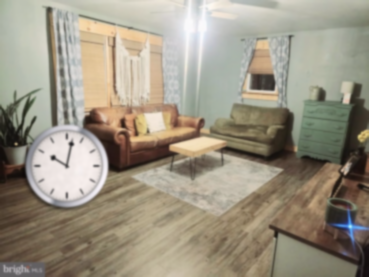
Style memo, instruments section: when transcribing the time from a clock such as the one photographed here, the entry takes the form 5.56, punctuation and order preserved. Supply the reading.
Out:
10.02
